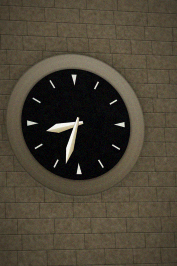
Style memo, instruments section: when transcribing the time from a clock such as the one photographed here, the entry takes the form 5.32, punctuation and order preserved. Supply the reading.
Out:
8.33
